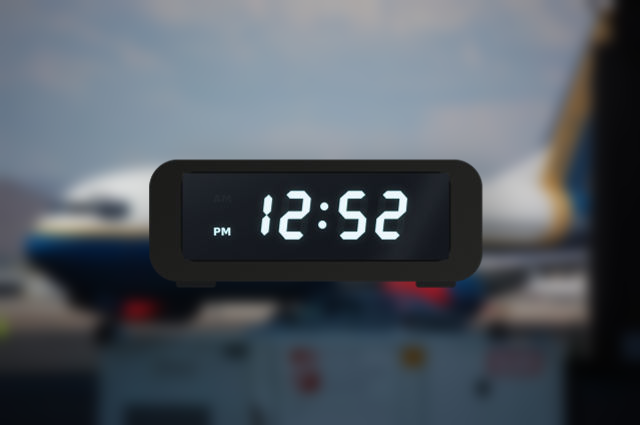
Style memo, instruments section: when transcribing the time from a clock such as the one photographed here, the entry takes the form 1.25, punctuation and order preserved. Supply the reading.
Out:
12.52
